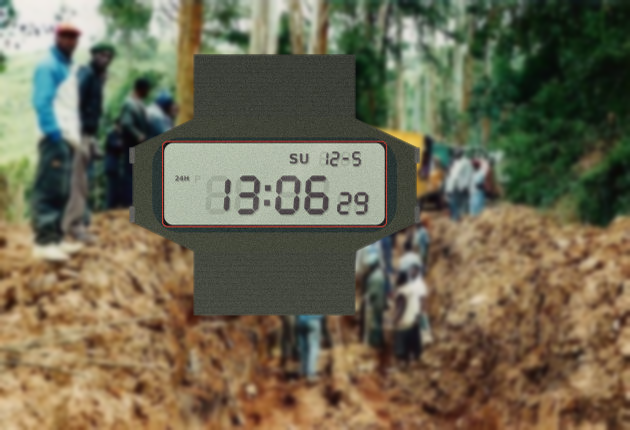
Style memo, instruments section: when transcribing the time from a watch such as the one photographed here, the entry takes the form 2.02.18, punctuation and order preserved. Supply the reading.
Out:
13.06.29
